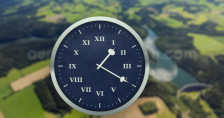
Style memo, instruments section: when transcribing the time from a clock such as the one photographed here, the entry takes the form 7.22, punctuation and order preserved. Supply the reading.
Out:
1.20
